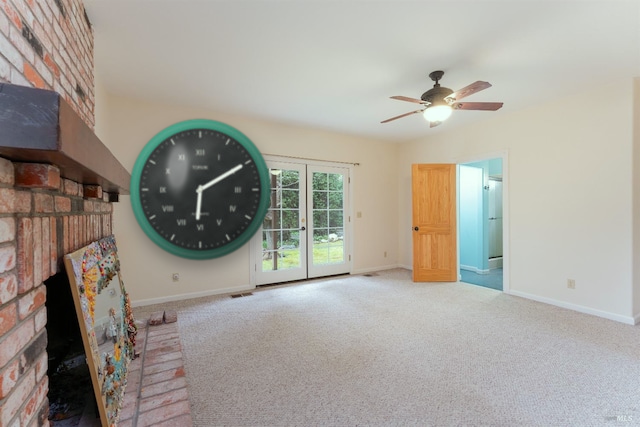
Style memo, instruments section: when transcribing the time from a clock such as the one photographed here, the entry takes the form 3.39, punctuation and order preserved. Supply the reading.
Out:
6.10
